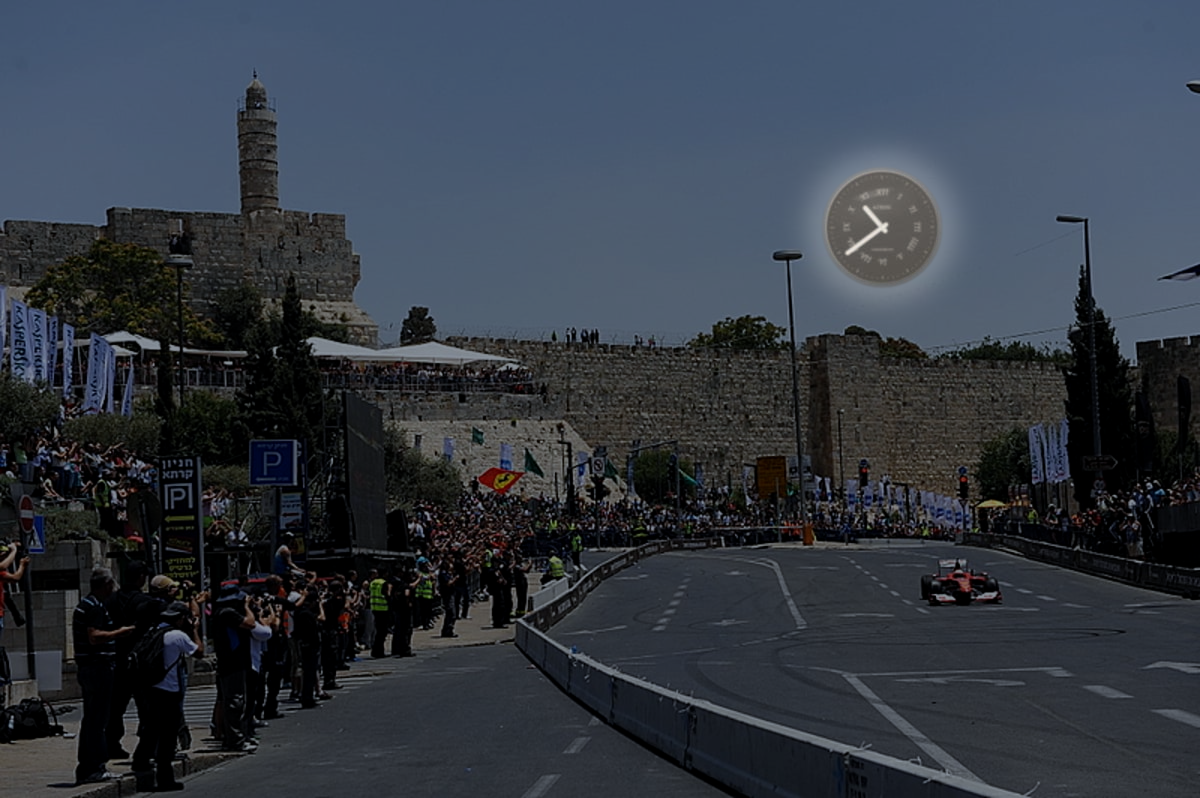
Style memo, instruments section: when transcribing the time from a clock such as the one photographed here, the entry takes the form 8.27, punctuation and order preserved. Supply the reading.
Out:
10.39
